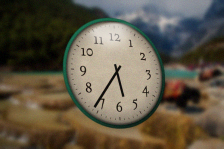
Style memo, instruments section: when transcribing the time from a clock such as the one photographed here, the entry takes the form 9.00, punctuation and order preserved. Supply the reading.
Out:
5.36
